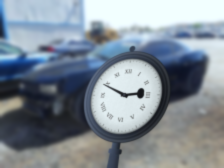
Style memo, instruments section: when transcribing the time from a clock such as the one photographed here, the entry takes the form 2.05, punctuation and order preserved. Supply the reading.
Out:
2.49
